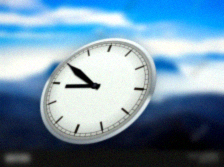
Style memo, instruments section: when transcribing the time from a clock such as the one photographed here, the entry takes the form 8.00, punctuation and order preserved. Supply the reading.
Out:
8.50
